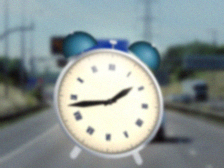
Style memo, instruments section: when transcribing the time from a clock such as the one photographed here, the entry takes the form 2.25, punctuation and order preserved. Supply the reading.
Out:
1.43
